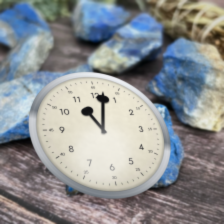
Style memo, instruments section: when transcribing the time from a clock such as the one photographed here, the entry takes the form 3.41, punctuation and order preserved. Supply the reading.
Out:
11.02
